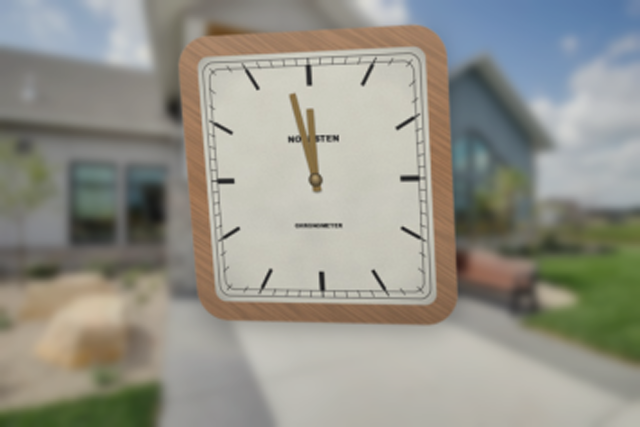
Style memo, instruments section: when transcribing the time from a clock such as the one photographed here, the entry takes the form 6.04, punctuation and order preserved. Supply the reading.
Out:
11.58
